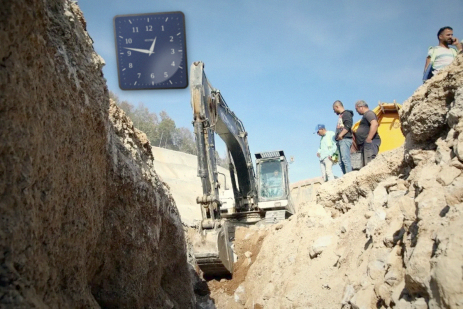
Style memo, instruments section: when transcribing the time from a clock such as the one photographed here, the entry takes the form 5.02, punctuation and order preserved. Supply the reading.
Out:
12.47
